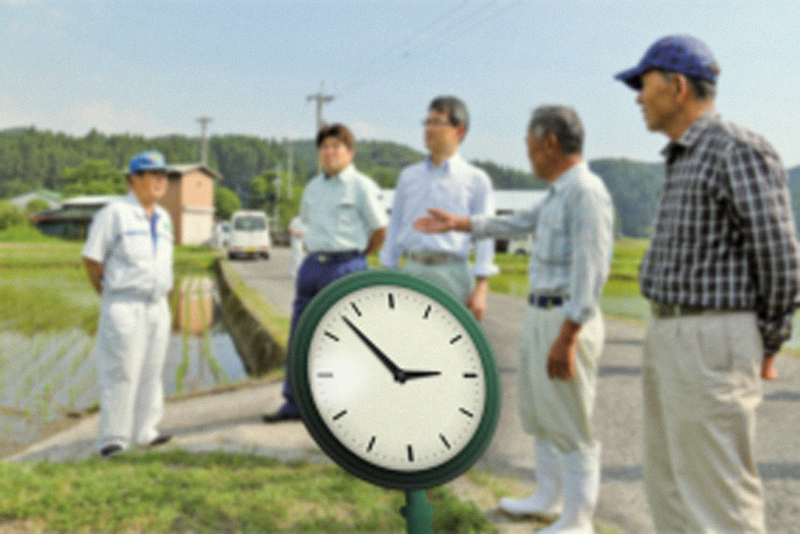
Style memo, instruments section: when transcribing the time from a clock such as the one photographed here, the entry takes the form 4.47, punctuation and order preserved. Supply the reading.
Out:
2.53
